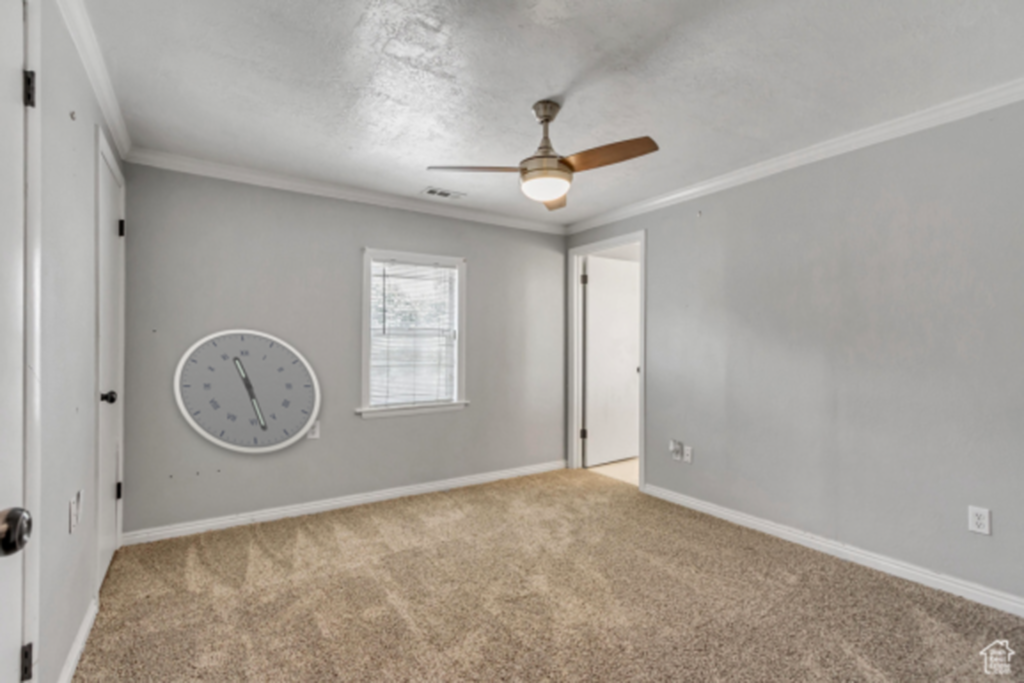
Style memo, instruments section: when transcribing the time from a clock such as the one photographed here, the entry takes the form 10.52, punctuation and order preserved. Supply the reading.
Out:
11.28
